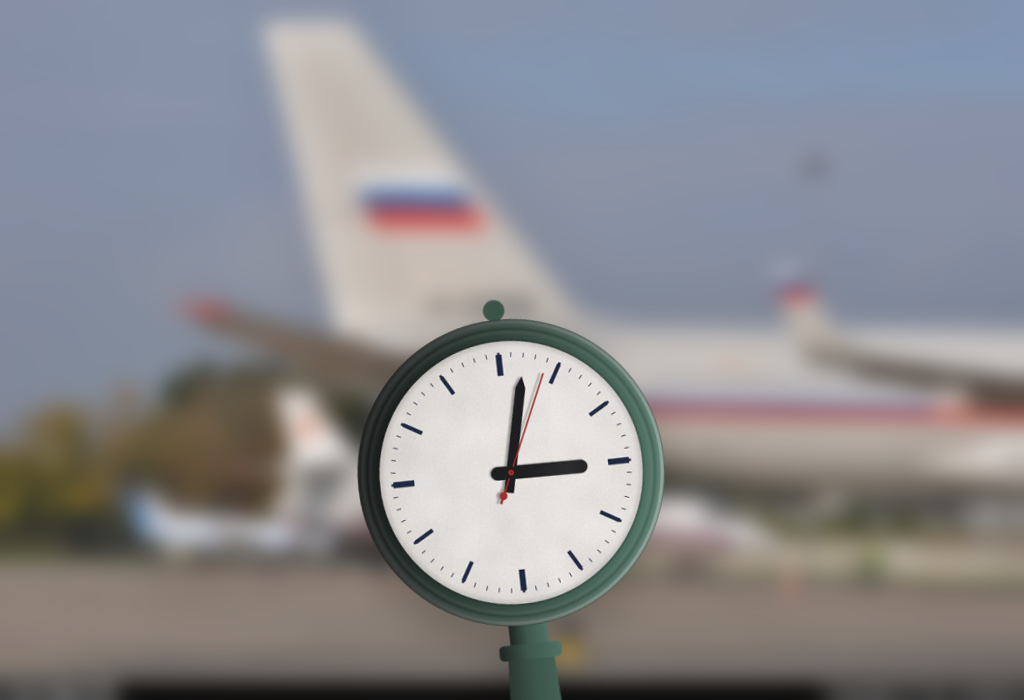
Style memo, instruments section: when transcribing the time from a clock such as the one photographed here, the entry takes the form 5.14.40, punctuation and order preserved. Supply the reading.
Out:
3.02.04
